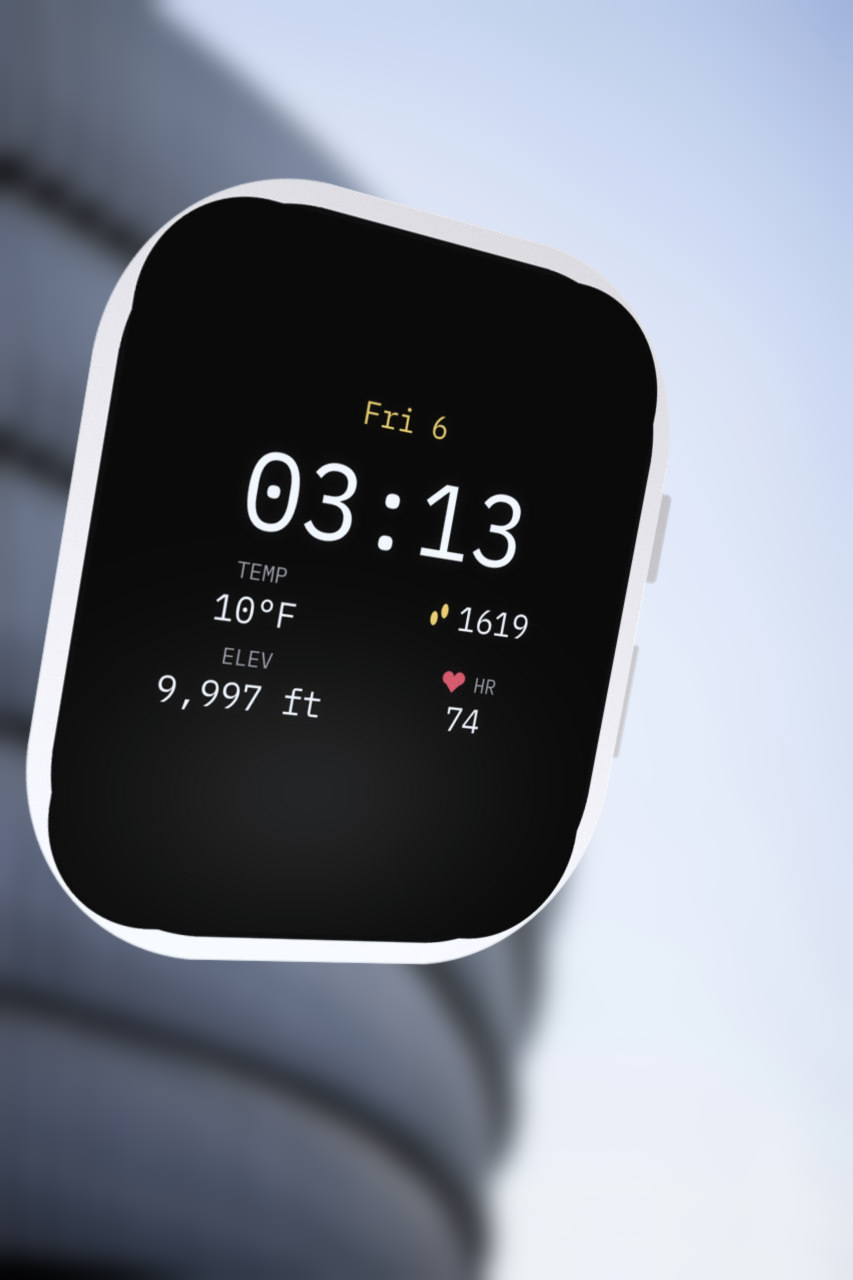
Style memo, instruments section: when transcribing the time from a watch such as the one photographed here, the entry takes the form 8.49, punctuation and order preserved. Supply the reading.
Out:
3.13
